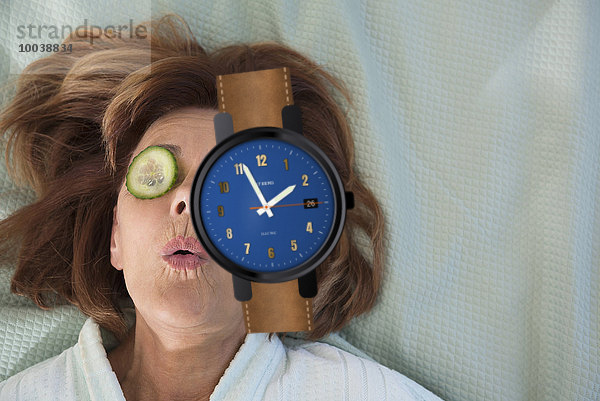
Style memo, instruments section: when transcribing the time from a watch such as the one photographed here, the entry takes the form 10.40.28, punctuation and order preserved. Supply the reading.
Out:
1.56.15
